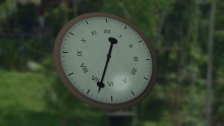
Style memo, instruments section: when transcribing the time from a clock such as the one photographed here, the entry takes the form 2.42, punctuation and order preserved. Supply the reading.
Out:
12.33
